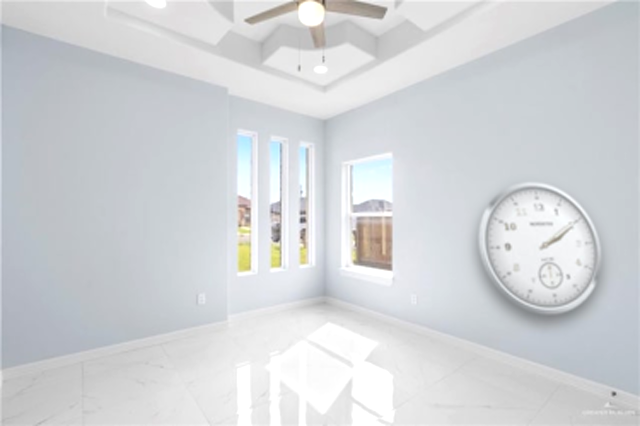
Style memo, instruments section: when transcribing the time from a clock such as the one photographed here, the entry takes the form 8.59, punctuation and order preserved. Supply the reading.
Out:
2.10
